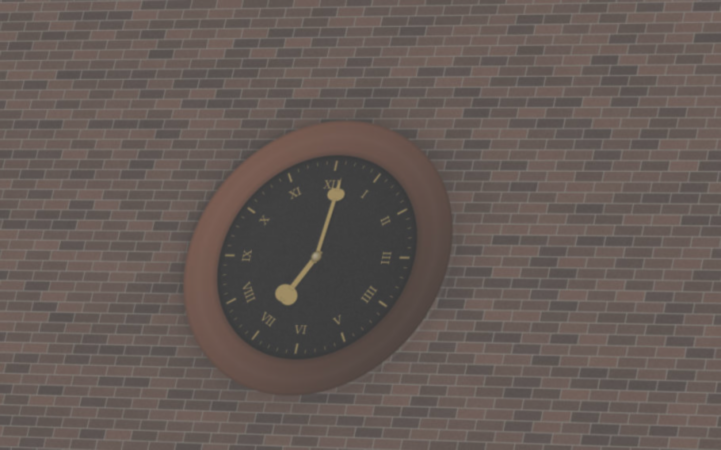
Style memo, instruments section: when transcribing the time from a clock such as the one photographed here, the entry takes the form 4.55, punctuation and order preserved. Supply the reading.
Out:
7.01
